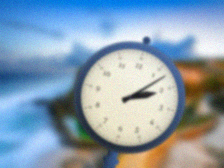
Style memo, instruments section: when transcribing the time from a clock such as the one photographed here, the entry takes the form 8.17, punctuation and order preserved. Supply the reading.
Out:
2.07
